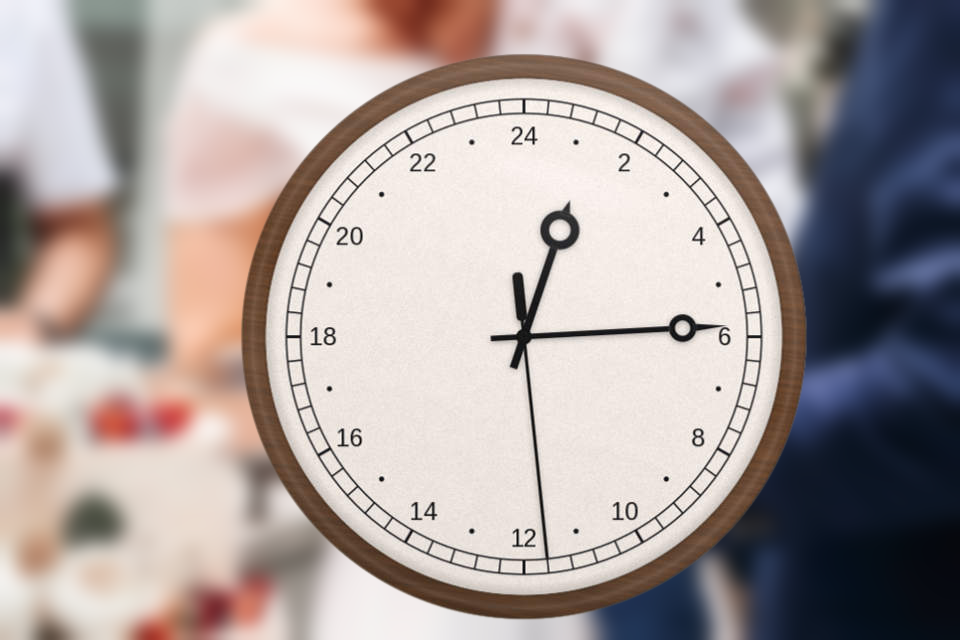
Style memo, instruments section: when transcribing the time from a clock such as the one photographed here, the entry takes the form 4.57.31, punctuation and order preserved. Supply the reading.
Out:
1.14.29
